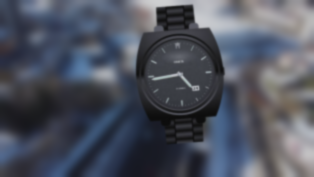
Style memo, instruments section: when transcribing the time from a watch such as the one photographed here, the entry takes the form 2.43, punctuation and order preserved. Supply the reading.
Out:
4.44
